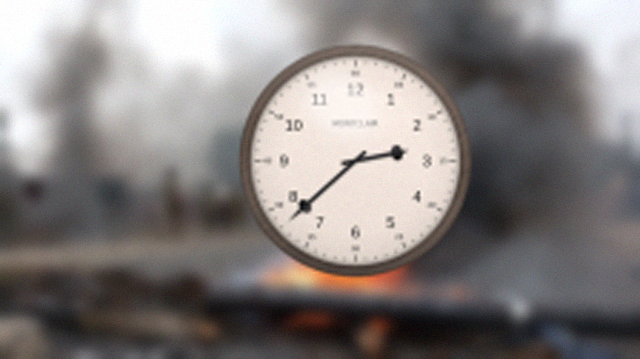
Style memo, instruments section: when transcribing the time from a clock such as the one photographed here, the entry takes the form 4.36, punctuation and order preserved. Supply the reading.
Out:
2.38
